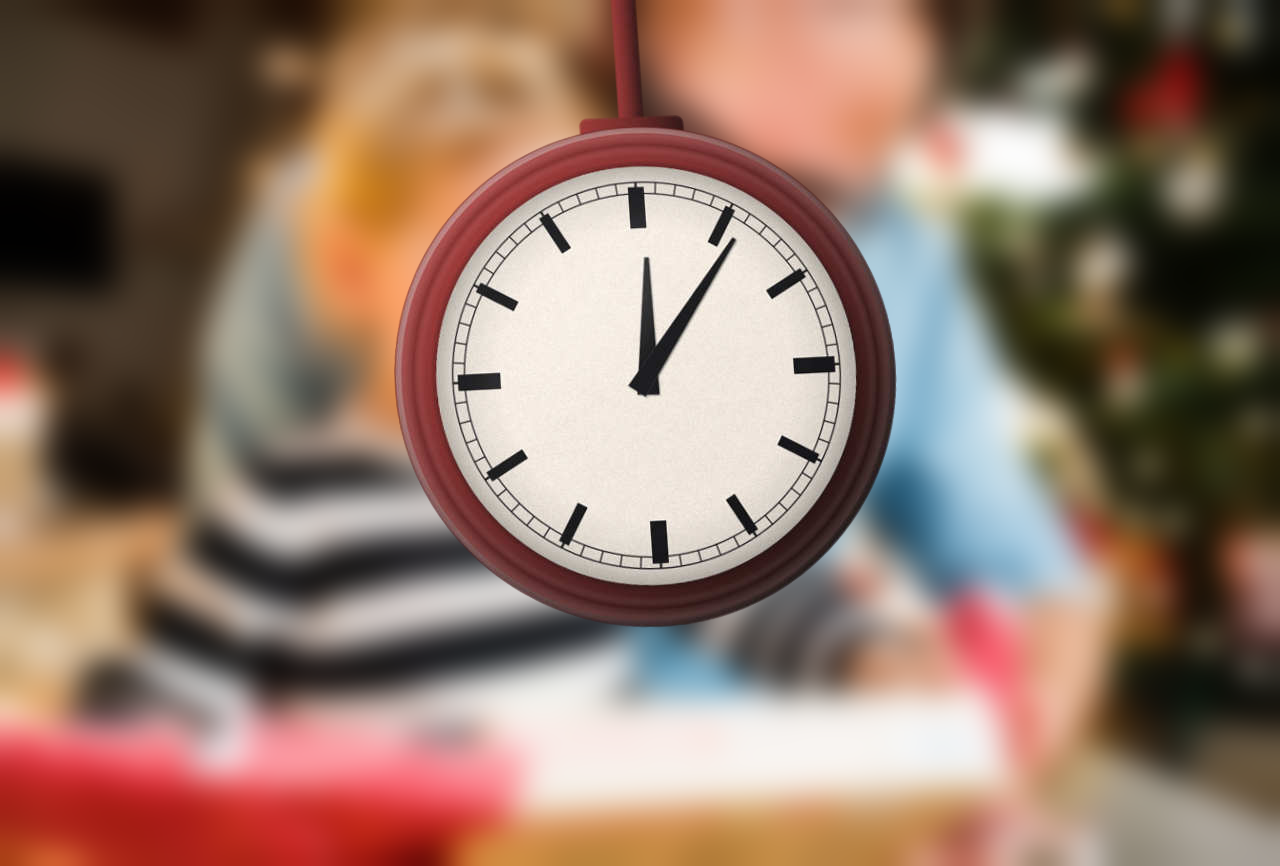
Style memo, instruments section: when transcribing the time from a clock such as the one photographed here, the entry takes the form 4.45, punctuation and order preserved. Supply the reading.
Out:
12.06
